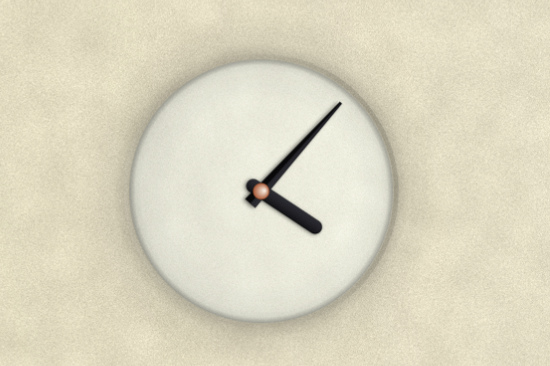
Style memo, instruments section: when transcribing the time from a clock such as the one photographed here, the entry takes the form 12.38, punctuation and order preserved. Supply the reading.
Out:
4.07
